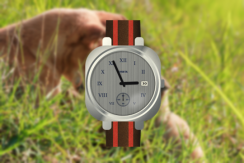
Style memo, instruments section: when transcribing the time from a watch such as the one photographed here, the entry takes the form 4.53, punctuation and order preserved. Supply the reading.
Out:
2.56
